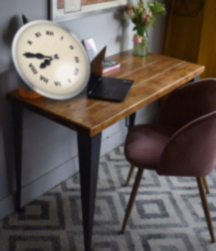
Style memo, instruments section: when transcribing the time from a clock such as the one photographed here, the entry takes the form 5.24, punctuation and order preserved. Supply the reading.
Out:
7.45
